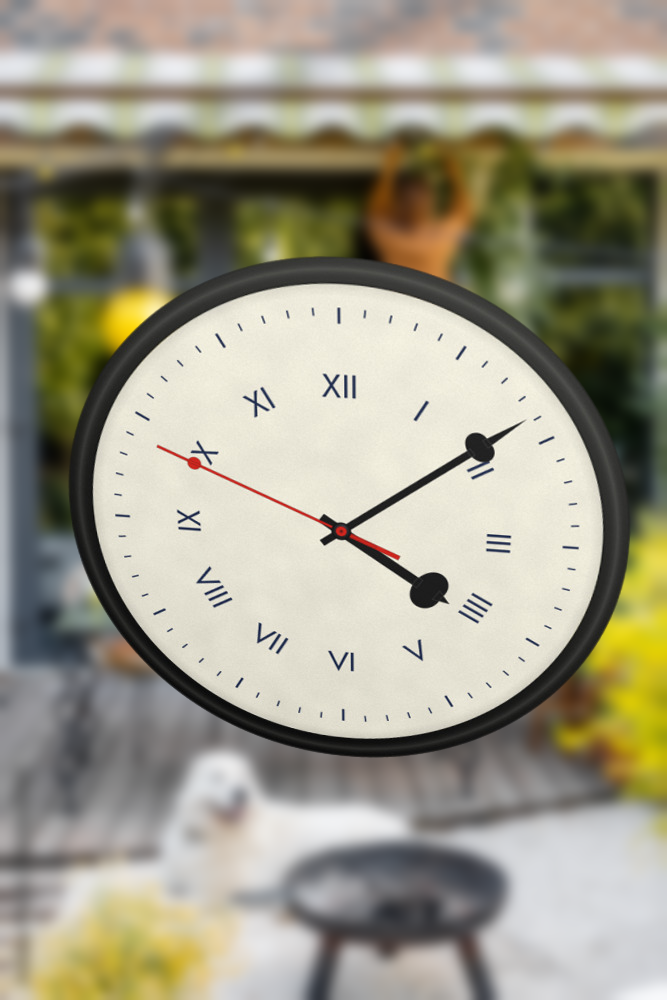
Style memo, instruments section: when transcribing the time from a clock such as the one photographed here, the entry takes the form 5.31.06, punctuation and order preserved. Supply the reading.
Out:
4.08.49
